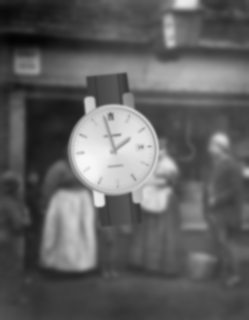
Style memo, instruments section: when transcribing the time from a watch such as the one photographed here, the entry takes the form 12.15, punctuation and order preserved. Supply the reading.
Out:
1.58
